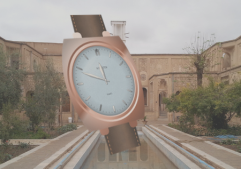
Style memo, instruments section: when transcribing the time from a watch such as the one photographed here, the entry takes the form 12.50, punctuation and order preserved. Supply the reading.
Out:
11.49
